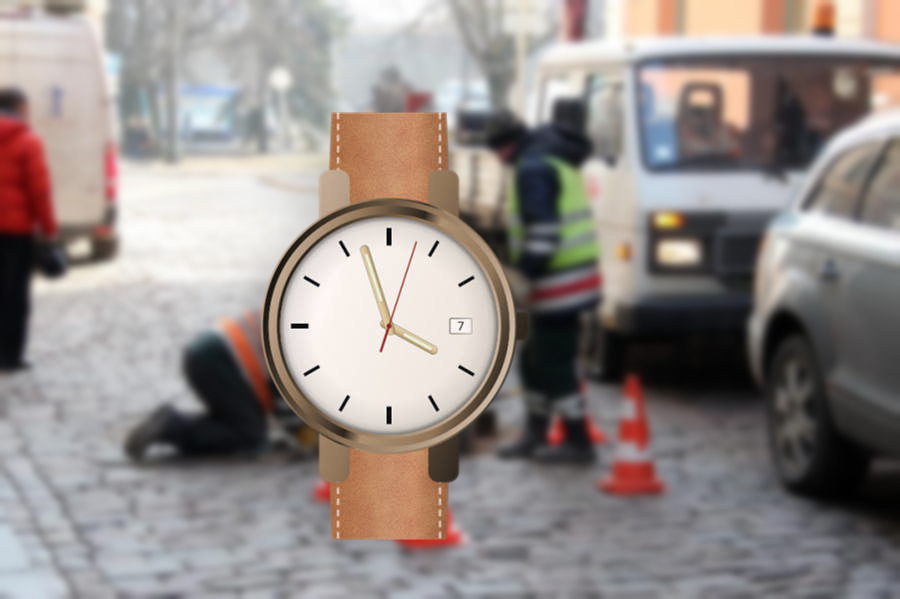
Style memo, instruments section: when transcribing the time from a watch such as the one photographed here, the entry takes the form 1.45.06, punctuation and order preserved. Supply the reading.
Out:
3.57.03
